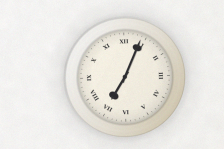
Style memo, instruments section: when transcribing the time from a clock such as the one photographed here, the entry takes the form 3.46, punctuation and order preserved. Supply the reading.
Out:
7.04
